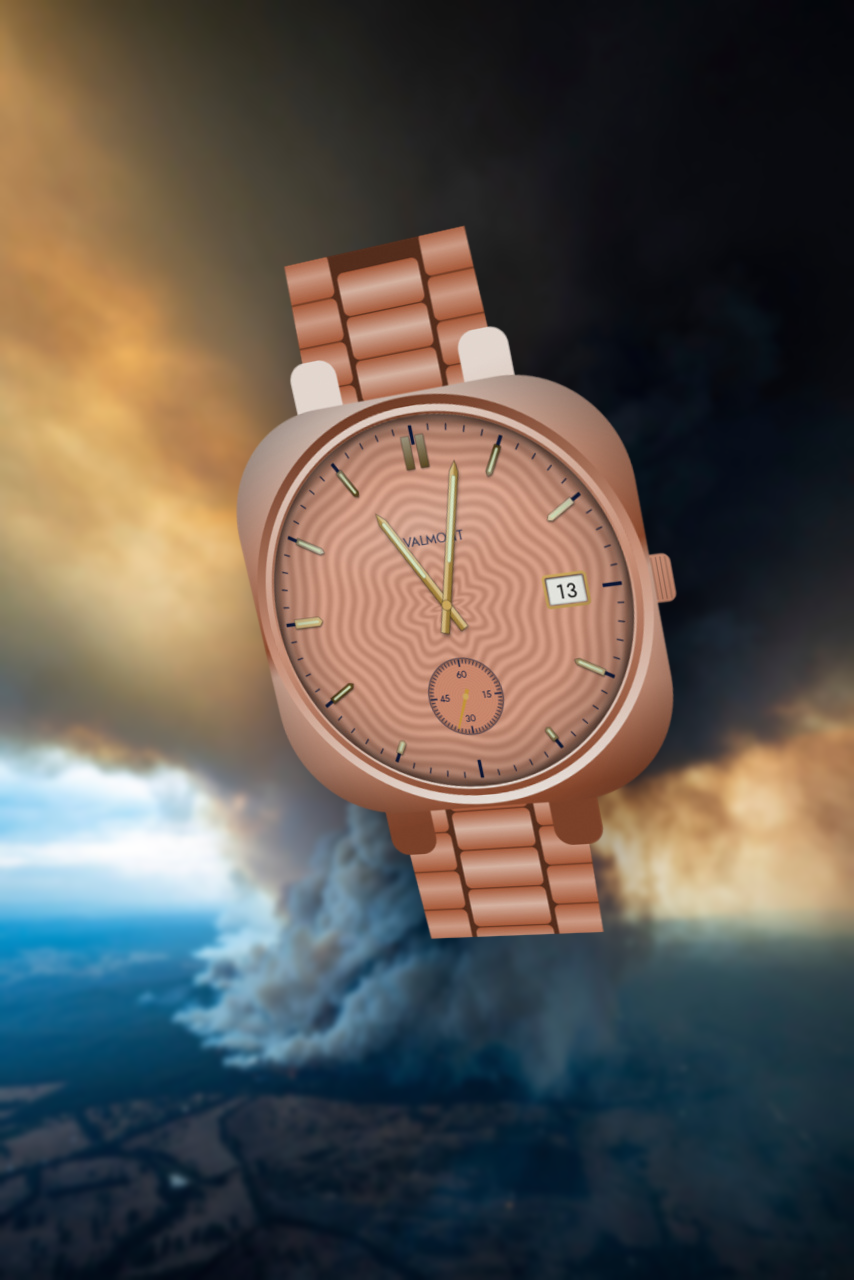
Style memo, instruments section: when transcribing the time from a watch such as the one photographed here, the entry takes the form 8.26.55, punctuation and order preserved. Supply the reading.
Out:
11.02.34
